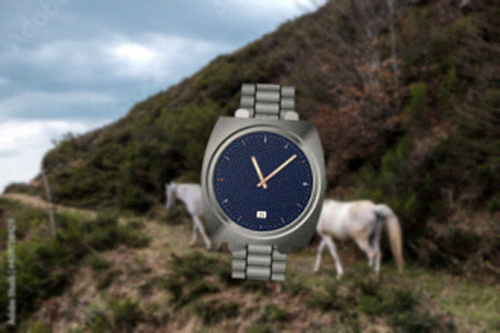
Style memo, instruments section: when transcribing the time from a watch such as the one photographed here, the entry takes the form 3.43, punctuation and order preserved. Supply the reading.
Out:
11.08
